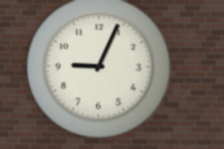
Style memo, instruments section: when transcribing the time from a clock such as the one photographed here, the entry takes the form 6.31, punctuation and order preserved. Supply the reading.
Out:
9.04
